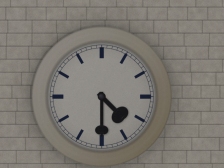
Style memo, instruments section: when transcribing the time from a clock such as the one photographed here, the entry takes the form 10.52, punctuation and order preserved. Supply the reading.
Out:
4.30
